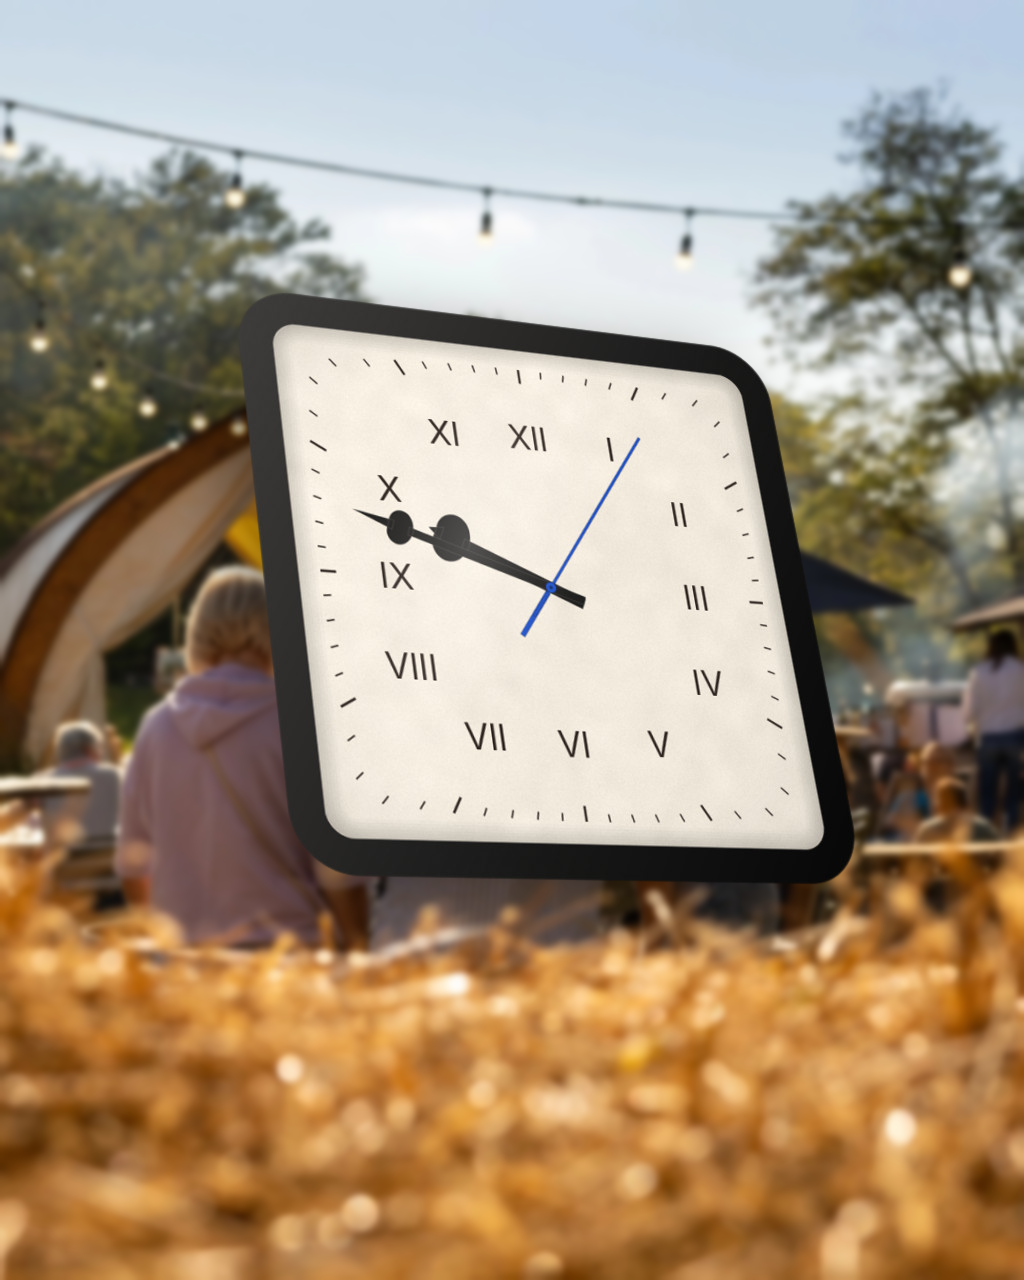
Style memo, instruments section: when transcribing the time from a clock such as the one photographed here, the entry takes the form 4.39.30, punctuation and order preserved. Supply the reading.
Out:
9.48.06
